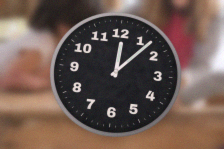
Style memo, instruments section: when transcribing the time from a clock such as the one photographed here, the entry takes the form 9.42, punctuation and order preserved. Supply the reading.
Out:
12.07
